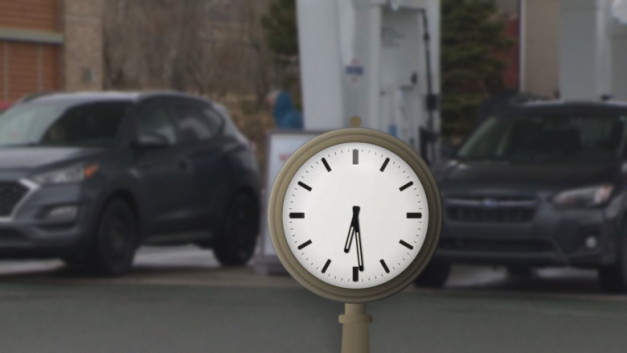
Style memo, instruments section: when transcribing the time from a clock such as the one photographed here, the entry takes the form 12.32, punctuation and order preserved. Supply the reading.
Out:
6.29
